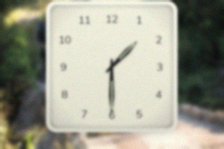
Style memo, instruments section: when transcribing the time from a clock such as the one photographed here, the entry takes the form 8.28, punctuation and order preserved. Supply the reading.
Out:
1.30
